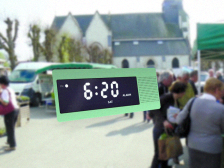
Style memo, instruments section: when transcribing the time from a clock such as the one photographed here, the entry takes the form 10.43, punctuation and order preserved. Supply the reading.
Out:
6.20
